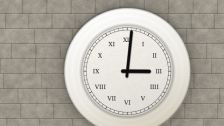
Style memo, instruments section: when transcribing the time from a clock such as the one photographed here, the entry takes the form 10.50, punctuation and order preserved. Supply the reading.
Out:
3.01
